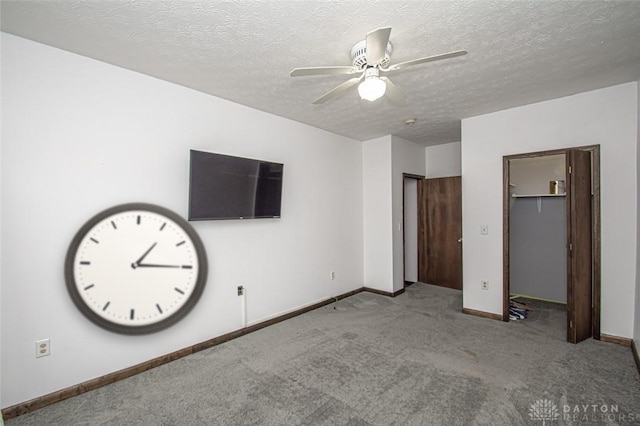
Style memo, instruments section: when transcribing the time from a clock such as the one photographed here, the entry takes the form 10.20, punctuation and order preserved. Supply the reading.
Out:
1.15
